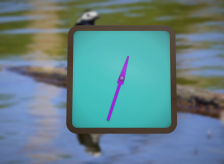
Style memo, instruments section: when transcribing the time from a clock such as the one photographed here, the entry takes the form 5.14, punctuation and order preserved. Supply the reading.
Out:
12.33
